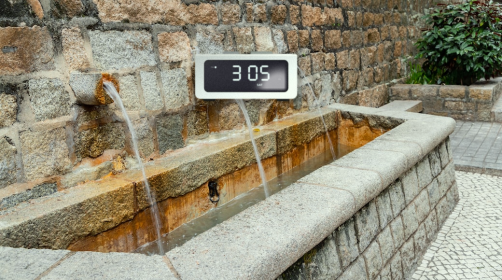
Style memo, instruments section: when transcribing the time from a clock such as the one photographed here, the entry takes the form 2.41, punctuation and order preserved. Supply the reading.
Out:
3.05
